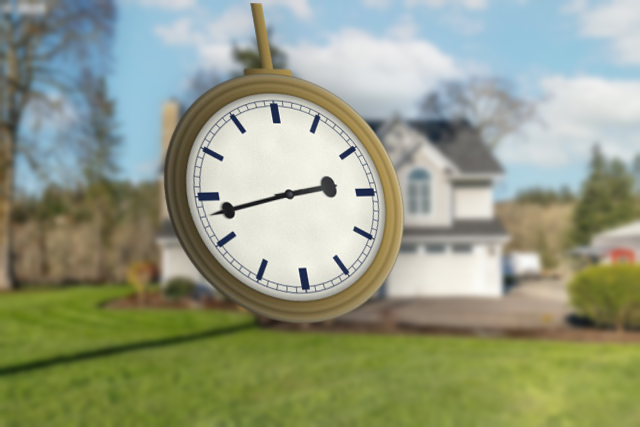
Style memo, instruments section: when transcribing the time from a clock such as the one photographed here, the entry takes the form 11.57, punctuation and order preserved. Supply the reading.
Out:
2.43
